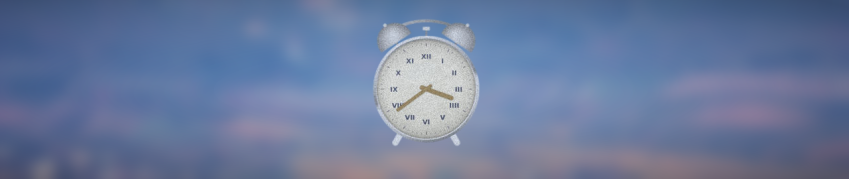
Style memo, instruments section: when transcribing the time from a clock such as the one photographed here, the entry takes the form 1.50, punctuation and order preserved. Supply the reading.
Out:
3.39
